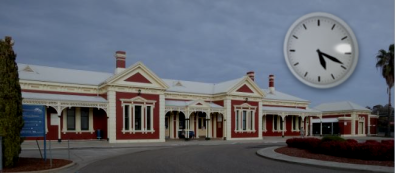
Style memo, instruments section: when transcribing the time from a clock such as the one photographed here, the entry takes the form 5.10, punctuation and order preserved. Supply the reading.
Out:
5.19
